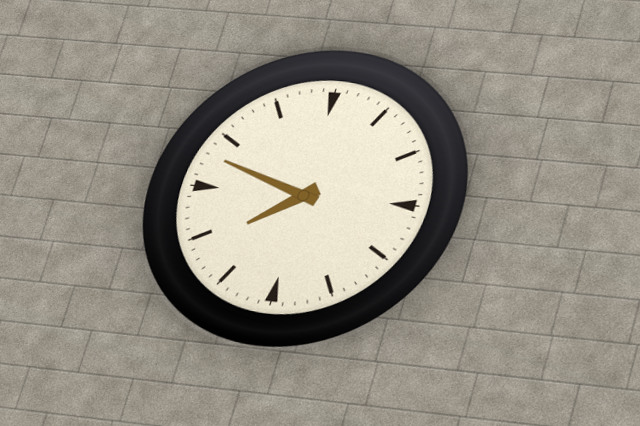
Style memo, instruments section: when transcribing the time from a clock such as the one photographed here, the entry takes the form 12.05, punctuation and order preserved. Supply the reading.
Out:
7.48
